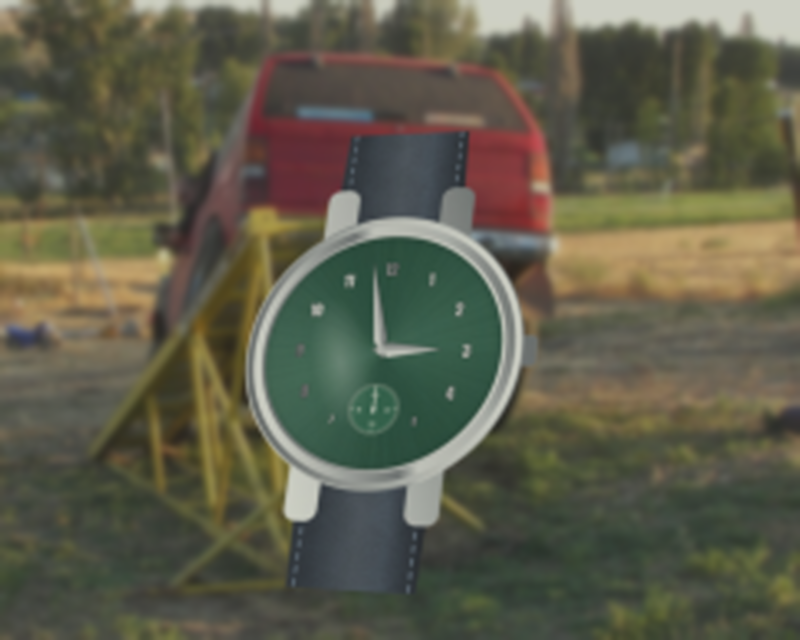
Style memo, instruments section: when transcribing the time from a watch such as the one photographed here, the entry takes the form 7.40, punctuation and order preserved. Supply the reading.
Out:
2.58
